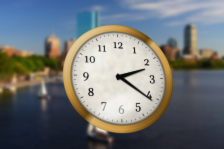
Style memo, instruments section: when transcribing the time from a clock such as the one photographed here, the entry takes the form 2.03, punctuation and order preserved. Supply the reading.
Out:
2.21
